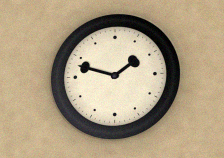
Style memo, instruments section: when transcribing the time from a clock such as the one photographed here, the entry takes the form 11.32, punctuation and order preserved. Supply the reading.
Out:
1.48
